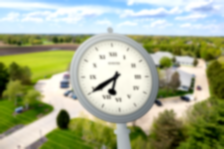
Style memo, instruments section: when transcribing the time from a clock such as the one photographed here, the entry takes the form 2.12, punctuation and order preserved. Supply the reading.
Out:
6.40
